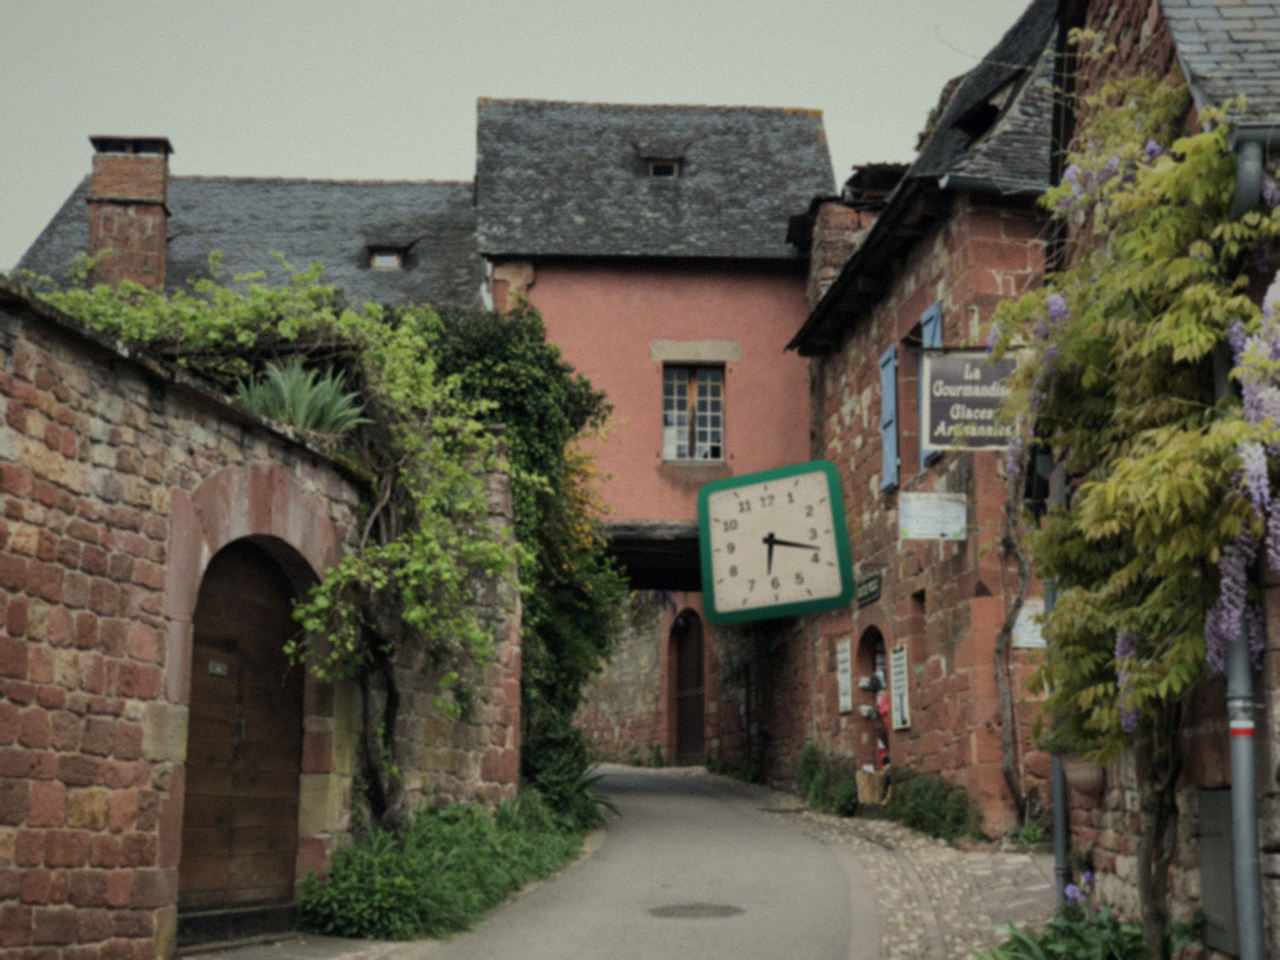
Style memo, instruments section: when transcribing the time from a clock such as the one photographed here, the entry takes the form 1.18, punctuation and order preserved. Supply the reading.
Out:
6.18
